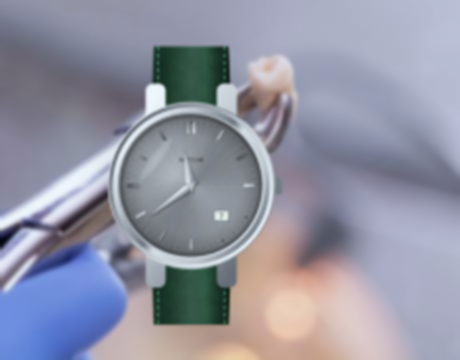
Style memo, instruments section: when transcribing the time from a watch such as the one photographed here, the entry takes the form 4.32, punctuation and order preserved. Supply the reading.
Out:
11.39
